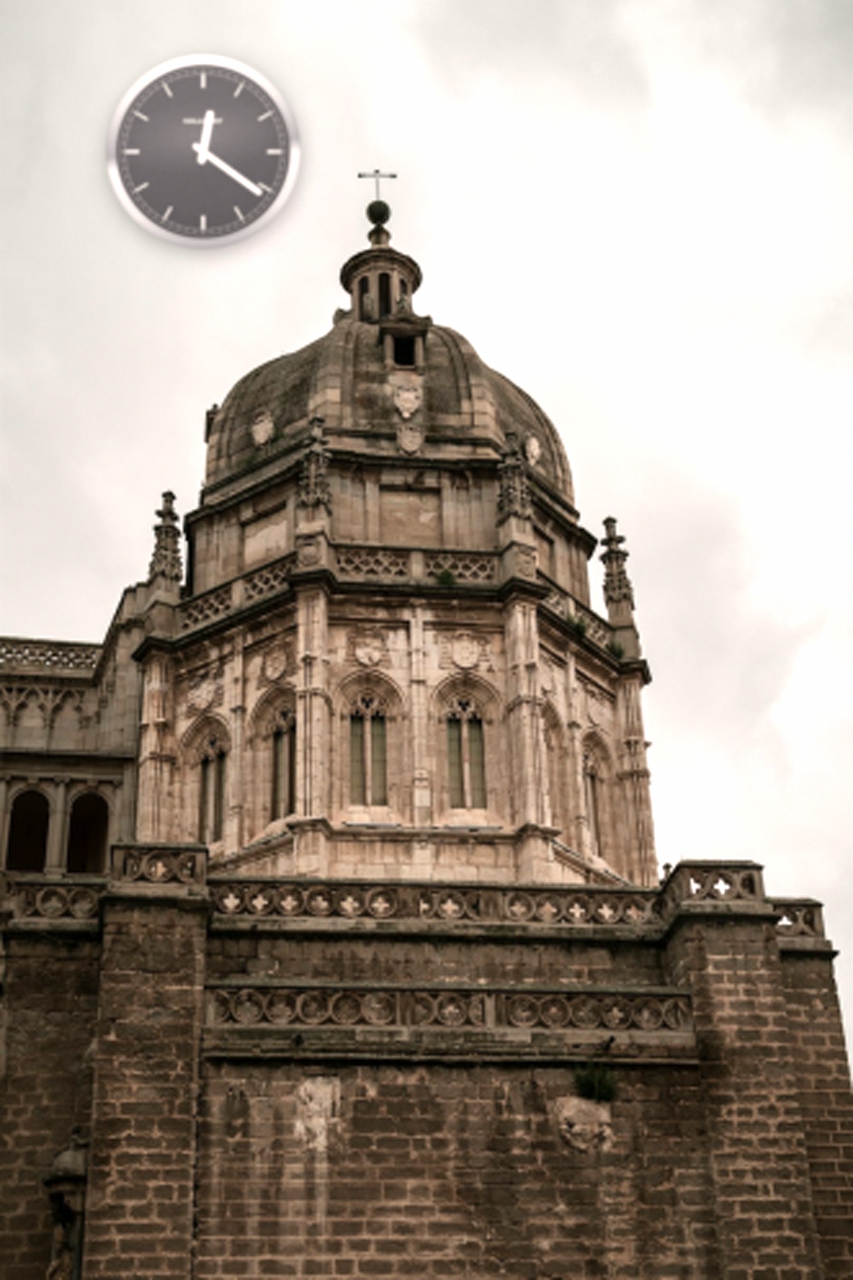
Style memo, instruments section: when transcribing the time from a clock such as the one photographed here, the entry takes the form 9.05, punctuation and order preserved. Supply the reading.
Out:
12.21
